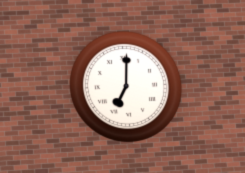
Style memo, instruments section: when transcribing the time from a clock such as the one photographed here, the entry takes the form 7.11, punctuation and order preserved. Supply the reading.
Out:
7.01
